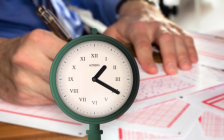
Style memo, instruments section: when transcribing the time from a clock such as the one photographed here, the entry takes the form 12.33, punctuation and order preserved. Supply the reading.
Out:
1.20
